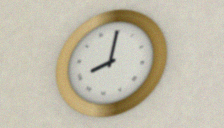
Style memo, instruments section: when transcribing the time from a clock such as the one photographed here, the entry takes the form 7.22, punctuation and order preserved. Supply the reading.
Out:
8.00
